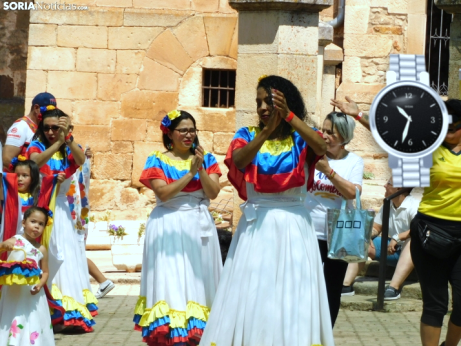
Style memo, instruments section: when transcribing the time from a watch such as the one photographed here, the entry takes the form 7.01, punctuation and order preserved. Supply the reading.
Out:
10.33
